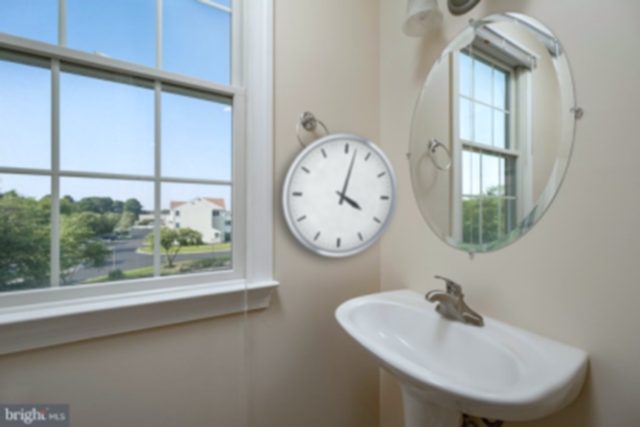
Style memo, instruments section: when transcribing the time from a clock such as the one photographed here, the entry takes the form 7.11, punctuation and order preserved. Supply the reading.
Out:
4.02
